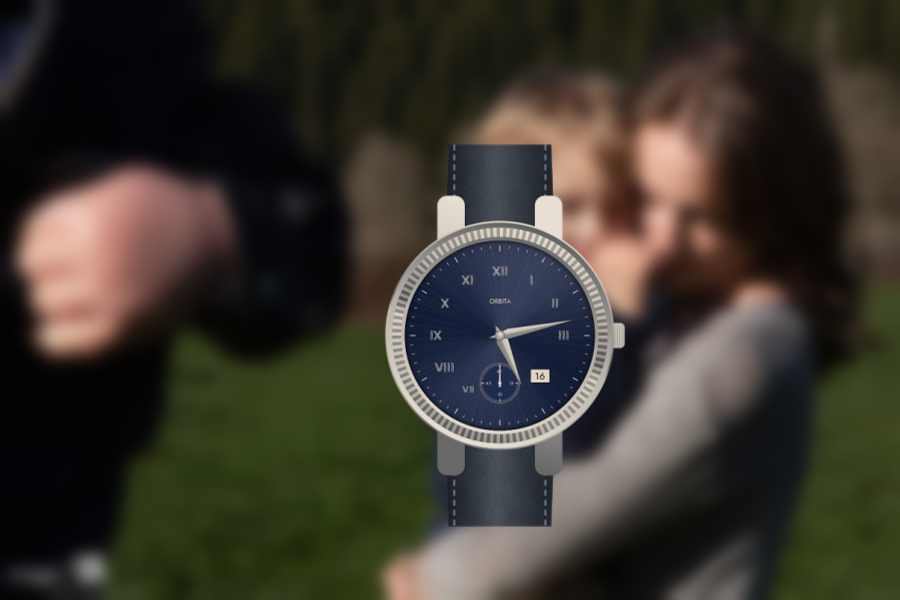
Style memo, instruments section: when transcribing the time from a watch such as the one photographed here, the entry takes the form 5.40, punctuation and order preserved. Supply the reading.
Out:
5.13
